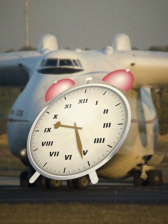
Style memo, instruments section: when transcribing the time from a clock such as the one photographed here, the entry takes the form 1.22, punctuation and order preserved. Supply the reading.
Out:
9.26
